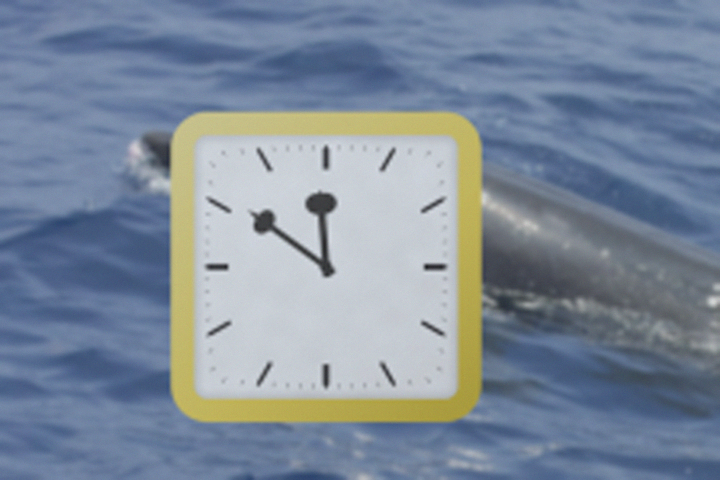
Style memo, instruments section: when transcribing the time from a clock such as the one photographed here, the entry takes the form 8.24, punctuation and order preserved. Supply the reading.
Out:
11.51
